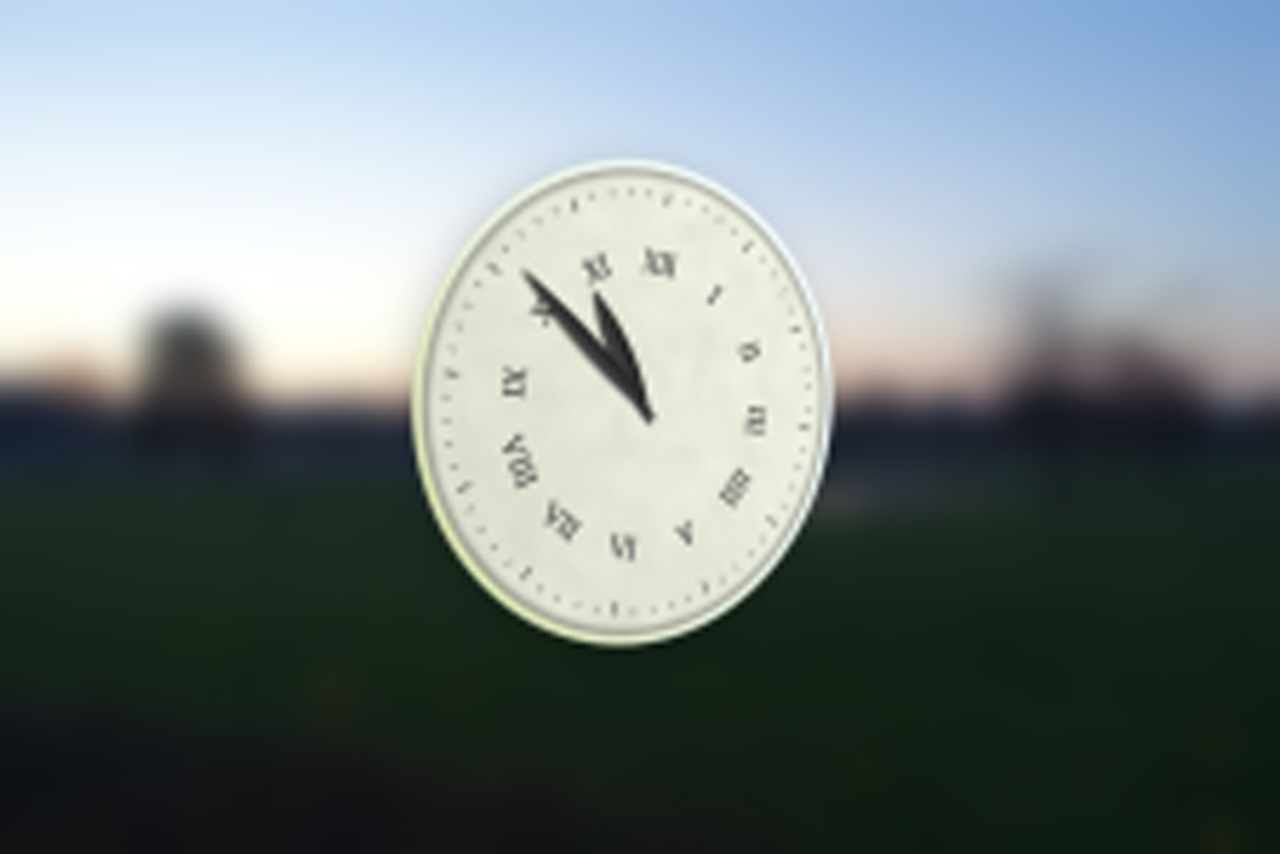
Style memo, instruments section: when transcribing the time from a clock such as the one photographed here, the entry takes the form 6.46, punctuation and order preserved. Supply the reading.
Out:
10.51
